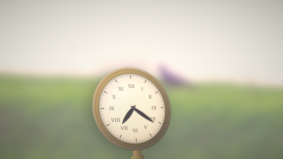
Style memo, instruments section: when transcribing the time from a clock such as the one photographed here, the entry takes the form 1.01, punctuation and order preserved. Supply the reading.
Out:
7.21
